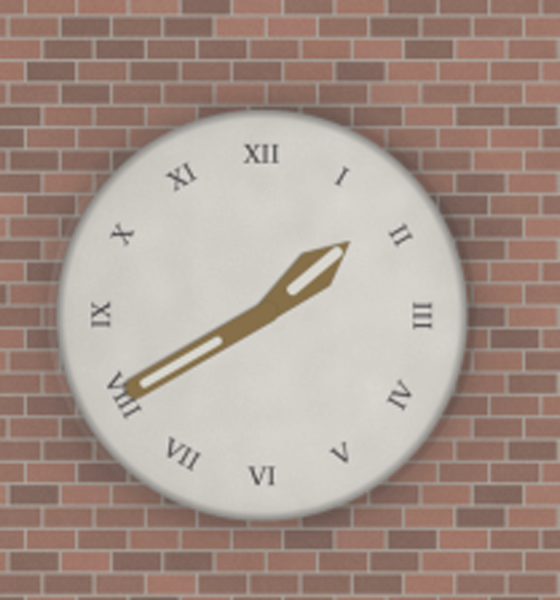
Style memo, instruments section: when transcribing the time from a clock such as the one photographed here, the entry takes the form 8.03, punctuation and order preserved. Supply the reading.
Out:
1.40
